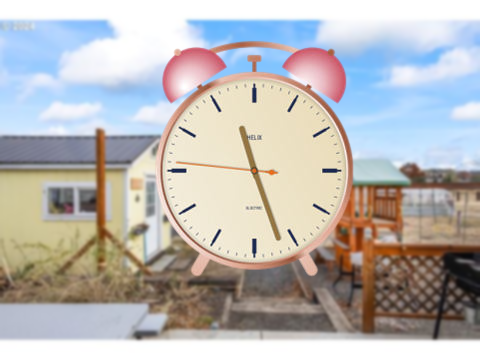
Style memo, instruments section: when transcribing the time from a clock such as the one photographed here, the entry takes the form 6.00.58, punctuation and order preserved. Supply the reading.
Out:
11.26.46
